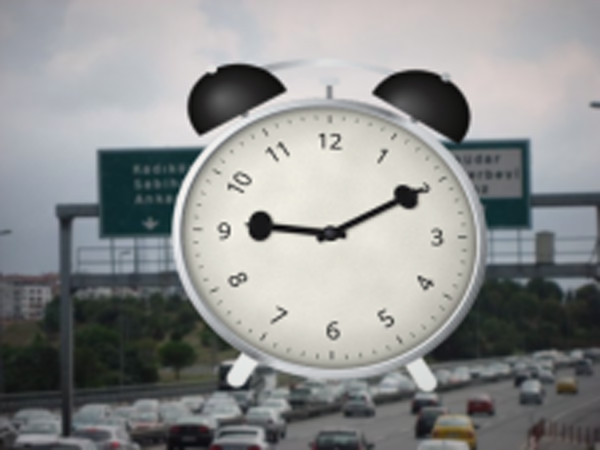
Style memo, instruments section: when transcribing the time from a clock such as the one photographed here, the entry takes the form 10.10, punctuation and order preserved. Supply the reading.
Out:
9.10
